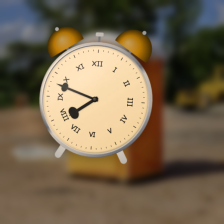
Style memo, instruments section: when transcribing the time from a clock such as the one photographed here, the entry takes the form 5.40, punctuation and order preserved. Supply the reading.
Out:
7.48
